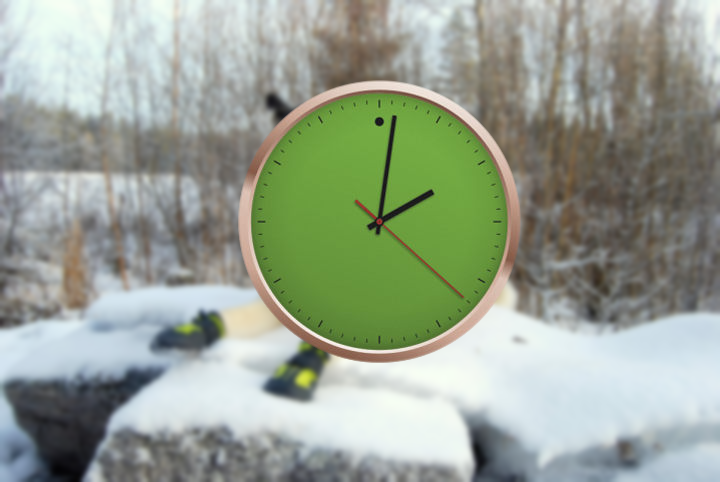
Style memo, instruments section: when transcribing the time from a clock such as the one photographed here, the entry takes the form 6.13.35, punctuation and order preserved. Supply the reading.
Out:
2.01.22
